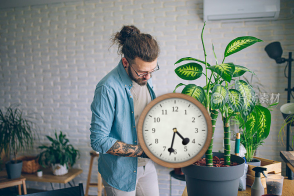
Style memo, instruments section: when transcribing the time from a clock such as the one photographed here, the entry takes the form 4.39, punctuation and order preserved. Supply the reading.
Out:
4.32
